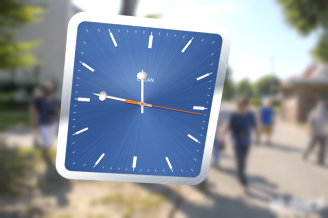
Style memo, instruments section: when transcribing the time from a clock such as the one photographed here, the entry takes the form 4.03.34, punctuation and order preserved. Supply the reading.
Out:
11.46.16
